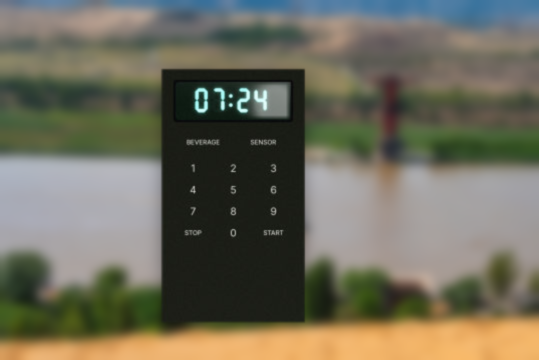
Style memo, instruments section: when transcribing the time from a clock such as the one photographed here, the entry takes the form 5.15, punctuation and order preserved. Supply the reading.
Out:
7.24
